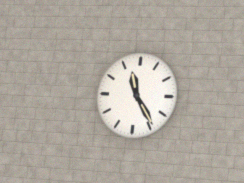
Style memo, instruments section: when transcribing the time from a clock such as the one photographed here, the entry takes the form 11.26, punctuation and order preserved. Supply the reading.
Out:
11.24
